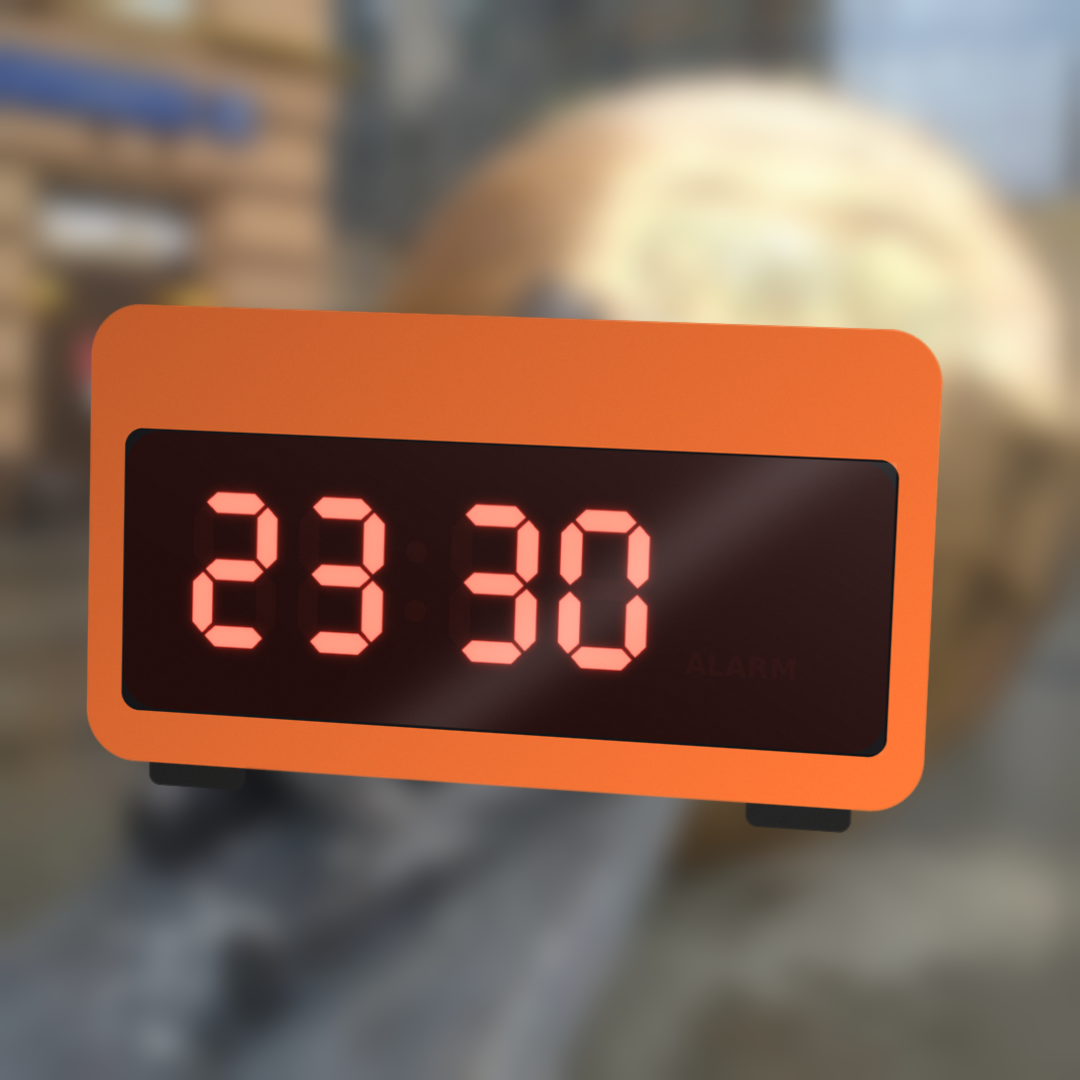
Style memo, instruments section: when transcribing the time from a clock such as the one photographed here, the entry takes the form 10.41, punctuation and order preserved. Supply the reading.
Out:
23.30
